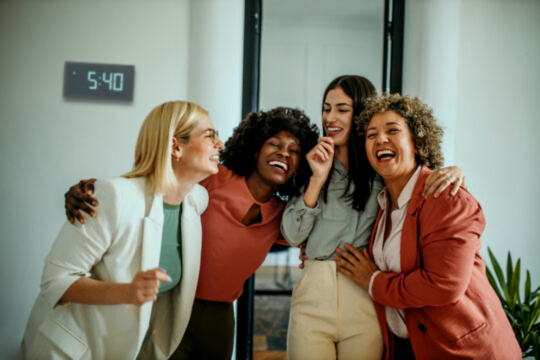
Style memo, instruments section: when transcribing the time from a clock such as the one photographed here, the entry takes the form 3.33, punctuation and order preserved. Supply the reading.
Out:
5.40
